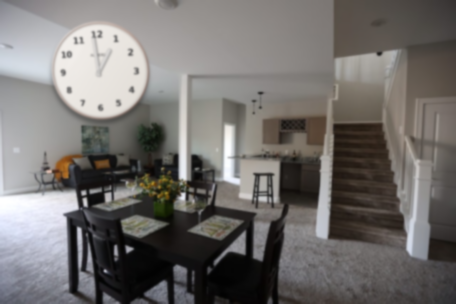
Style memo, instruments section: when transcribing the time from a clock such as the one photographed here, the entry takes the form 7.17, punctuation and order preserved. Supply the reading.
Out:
12.59
